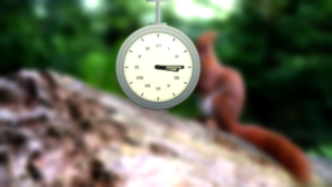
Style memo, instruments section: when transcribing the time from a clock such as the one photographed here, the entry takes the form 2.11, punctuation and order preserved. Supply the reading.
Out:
3.15
